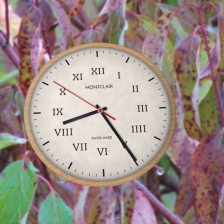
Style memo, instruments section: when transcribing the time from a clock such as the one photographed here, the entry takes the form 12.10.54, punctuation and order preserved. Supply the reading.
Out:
8.24.51
